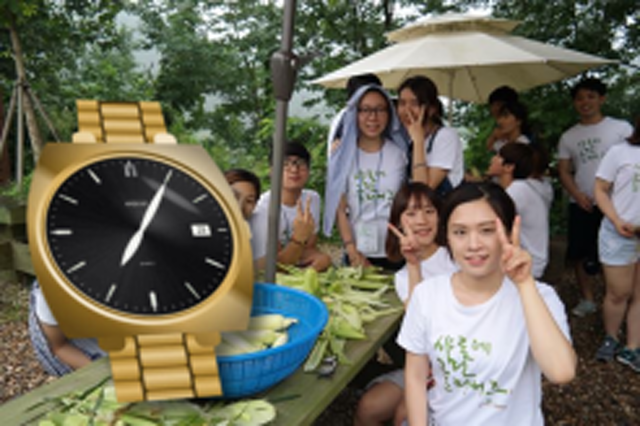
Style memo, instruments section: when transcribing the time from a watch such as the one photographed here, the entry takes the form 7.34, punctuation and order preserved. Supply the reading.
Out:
7.05
